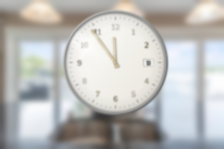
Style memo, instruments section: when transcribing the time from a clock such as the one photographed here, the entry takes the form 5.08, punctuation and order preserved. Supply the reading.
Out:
11.54
